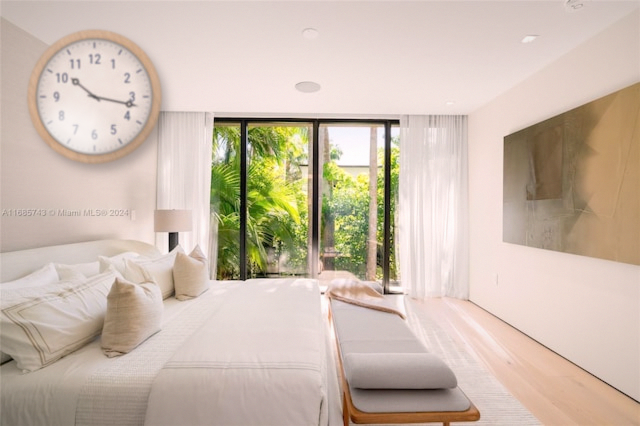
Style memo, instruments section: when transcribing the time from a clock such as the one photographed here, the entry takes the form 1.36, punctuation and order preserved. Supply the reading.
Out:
10.17
